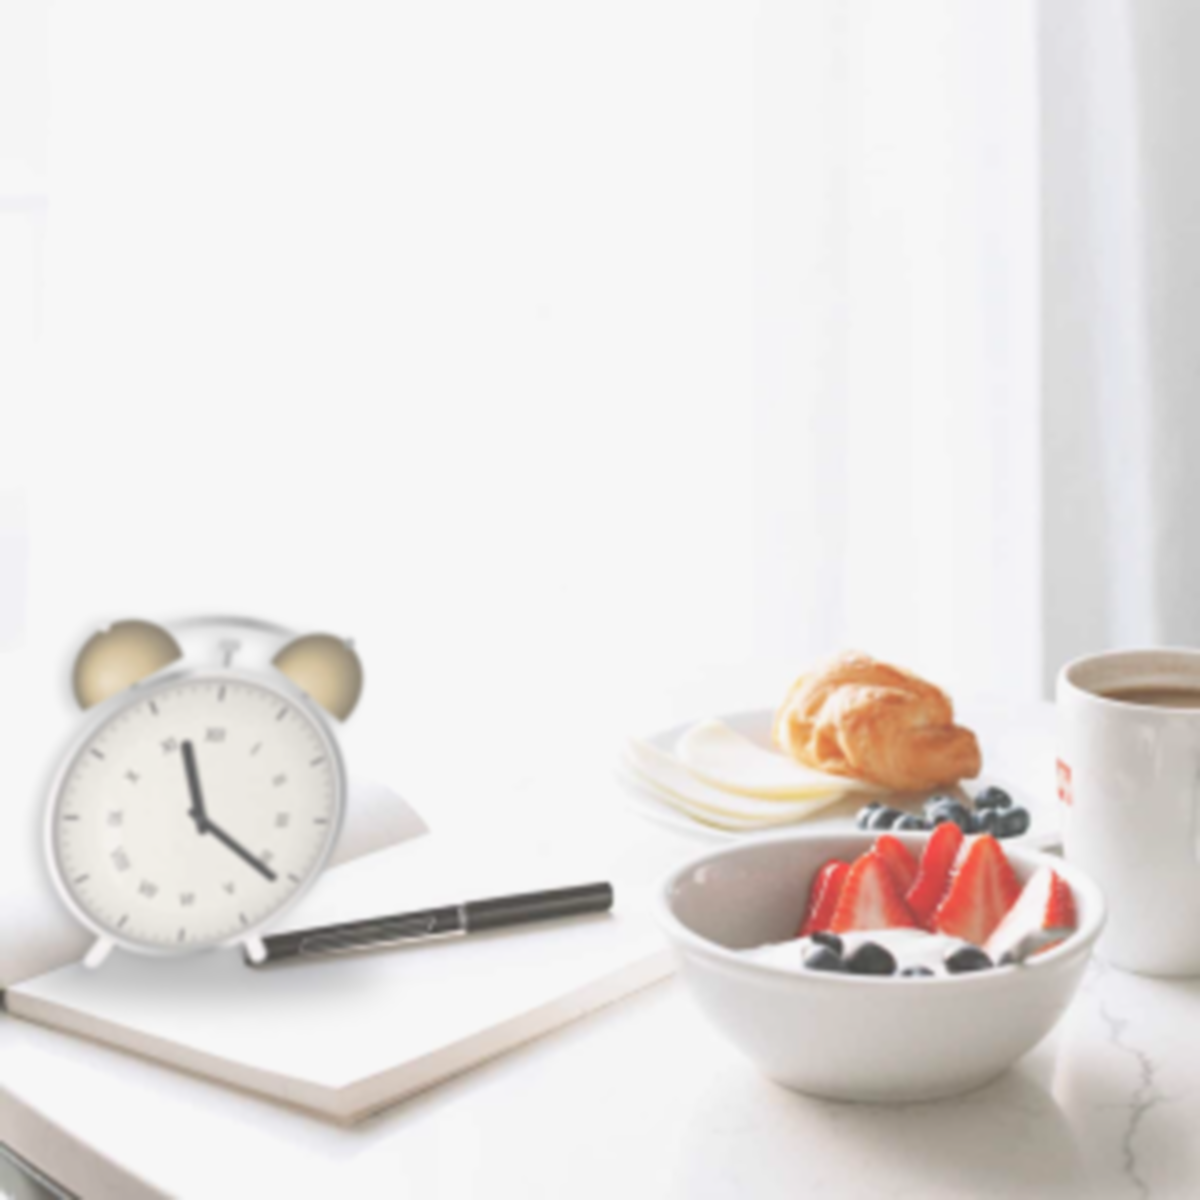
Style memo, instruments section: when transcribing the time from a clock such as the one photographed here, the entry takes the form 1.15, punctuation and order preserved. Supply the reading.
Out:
11.21
